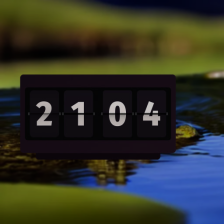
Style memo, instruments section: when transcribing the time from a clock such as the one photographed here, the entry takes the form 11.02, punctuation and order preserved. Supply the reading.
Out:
21.04
